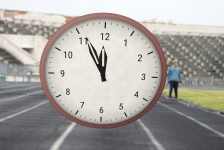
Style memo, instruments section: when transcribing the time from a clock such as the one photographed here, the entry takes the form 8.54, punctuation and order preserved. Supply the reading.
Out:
11.56
